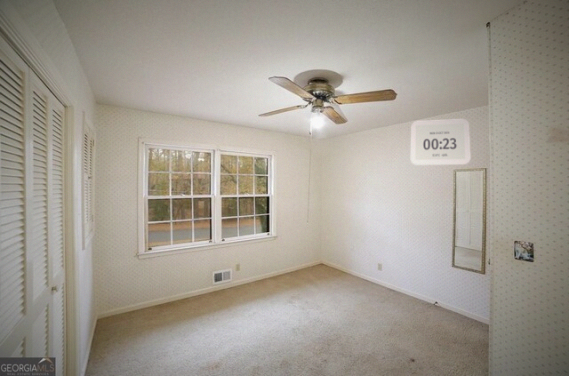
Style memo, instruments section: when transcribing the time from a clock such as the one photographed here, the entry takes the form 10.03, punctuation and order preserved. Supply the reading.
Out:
0.23
